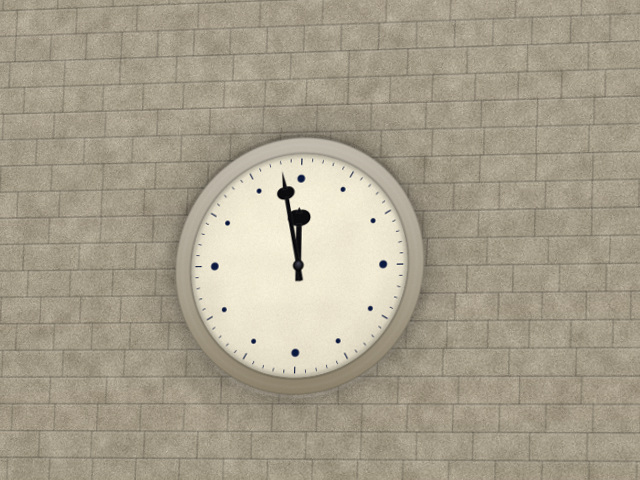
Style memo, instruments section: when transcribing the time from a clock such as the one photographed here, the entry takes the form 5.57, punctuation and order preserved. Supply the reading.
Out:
11.58
